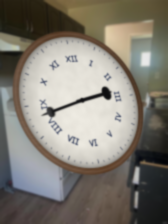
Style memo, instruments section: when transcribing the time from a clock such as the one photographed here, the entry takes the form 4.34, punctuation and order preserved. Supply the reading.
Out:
2.43
